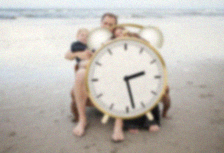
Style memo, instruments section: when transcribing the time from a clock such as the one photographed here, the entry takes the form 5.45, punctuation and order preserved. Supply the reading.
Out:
2.28
